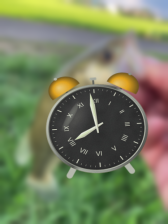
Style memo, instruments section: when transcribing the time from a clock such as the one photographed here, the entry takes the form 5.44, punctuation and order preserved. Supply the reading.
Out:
7.59
